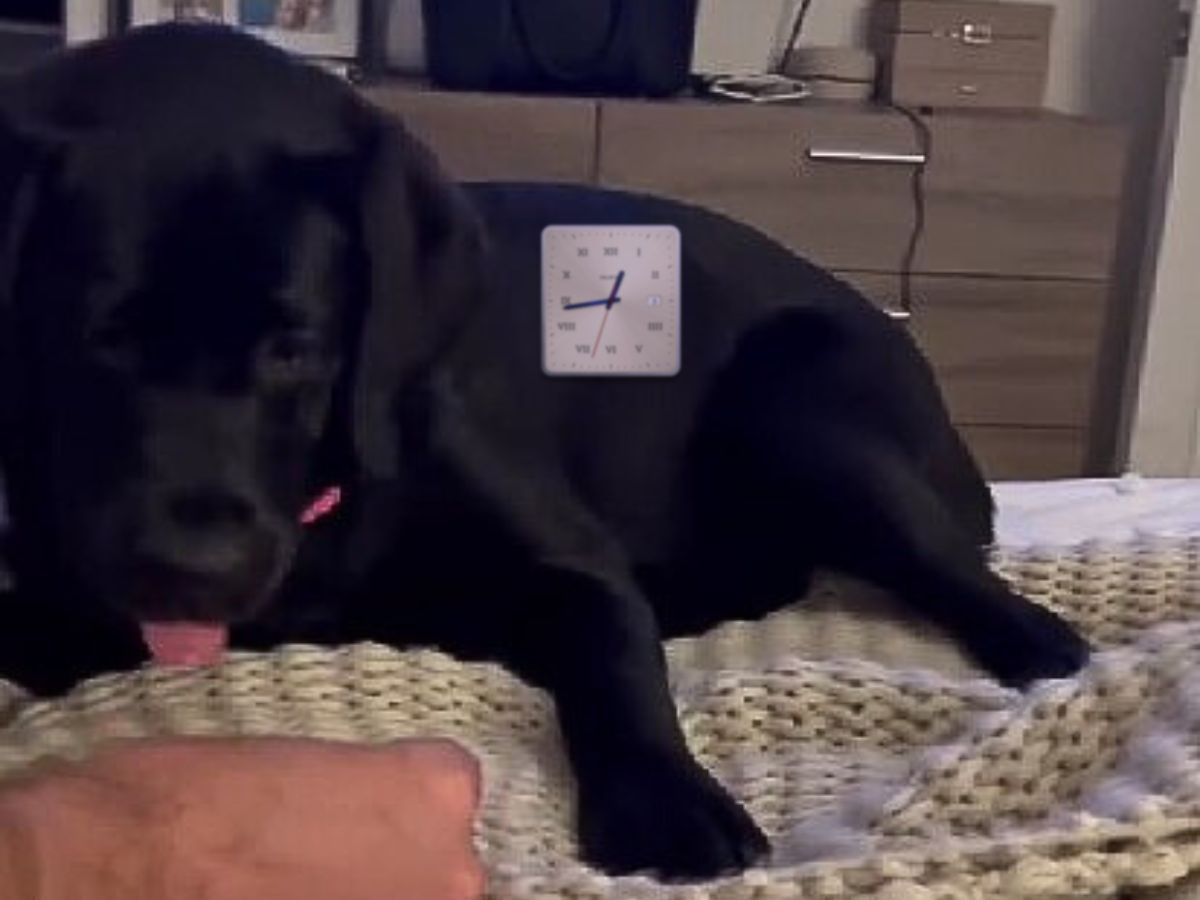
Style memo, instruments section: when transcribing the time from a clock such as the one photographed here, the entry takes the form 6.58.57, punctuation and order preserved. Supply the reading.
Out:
12.43.33
